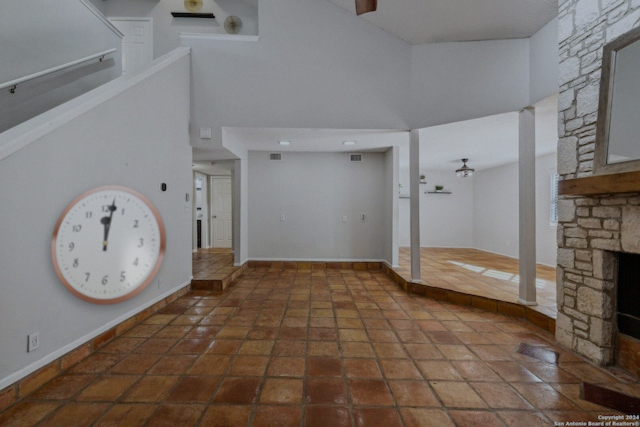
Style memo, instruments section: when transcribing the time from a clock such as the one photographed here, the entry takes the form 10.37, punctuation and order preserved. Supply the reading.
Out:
12.02
